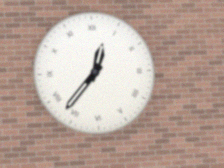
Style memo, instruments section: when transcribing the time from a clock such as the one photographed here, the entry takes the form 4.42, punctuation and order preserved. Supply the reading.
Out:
12.37
